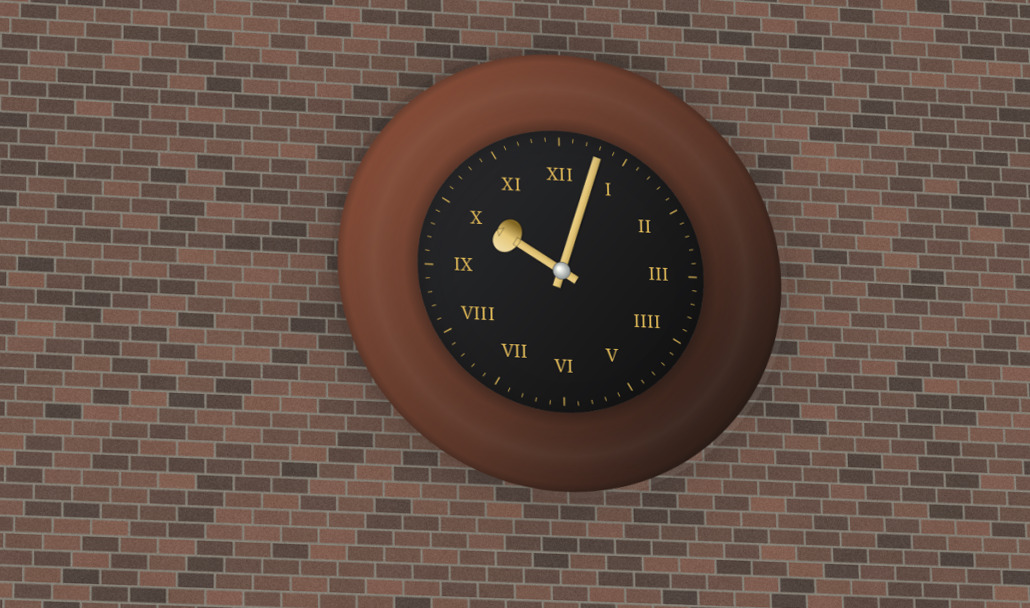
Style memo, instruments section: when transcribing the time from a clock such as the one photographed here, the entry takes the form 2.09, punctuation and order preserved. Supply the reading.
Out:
10.03
